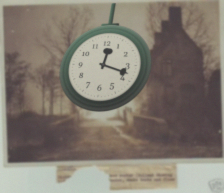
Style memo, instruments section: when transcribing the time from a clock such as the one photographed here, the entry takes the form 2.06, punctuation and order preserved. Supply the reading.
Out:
12.18
